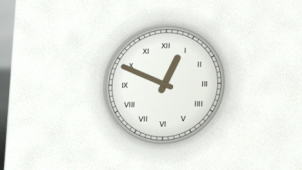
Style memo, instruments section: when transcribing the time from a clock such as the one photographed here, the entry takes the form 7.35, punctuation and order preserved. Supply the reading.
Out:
12.49
